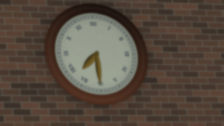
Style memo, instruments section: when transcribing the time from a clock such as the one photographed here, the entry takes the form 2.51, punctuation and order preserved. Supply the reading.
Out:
7.30
